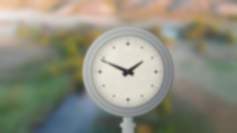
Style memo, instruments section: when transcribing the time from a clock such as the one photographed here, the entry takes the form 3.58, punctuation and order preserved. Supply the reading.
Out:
1.49
